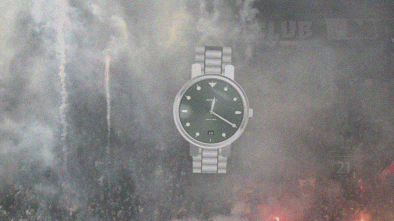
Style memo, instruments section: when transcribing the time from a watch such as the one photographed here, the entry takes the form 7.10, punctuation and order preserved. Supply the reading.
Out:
12.20
